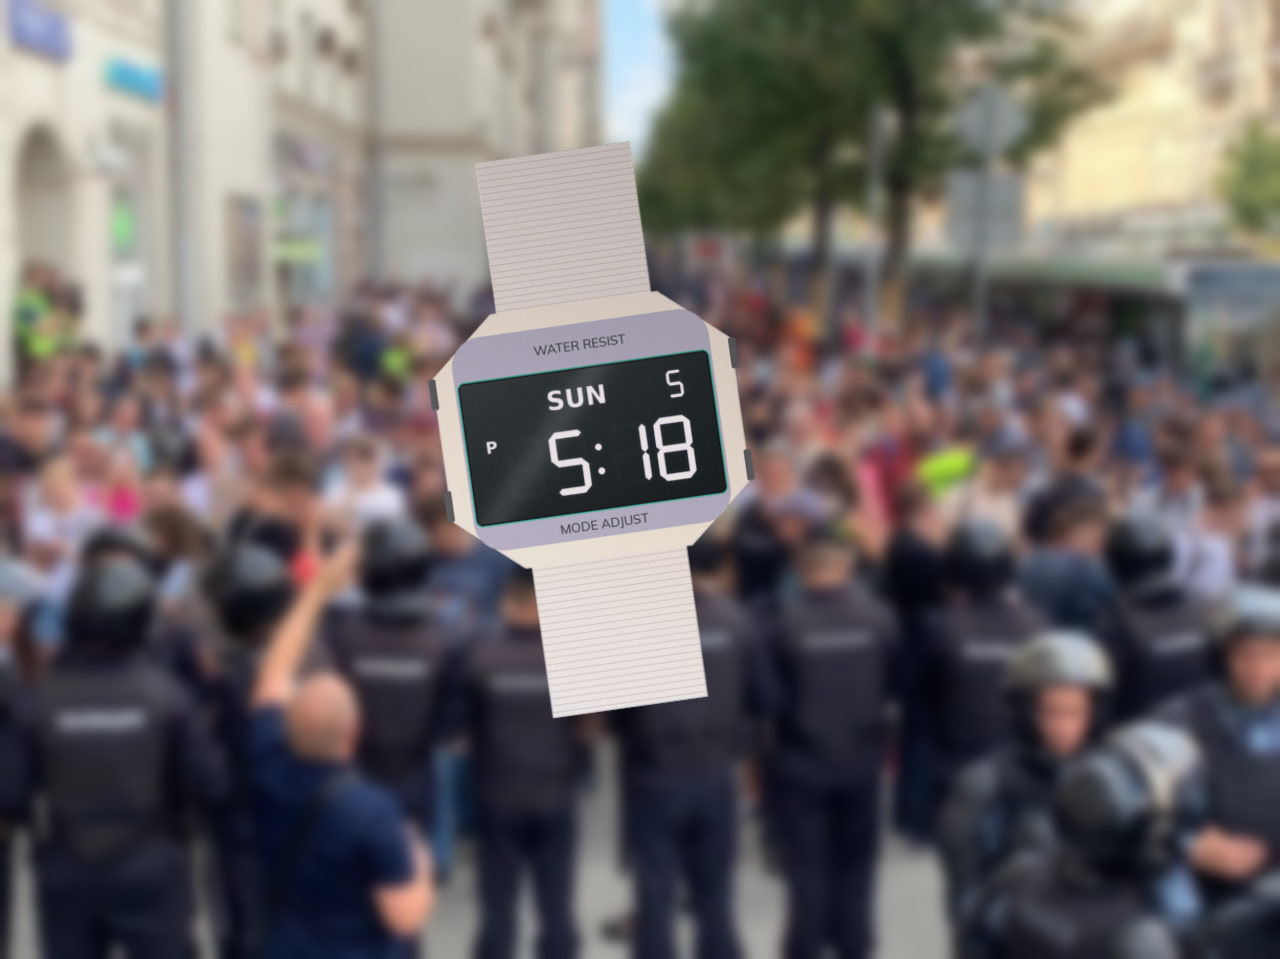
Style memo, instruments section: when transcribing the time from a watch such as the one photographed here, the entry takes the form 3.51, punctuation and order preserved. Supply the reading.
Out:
5.18
